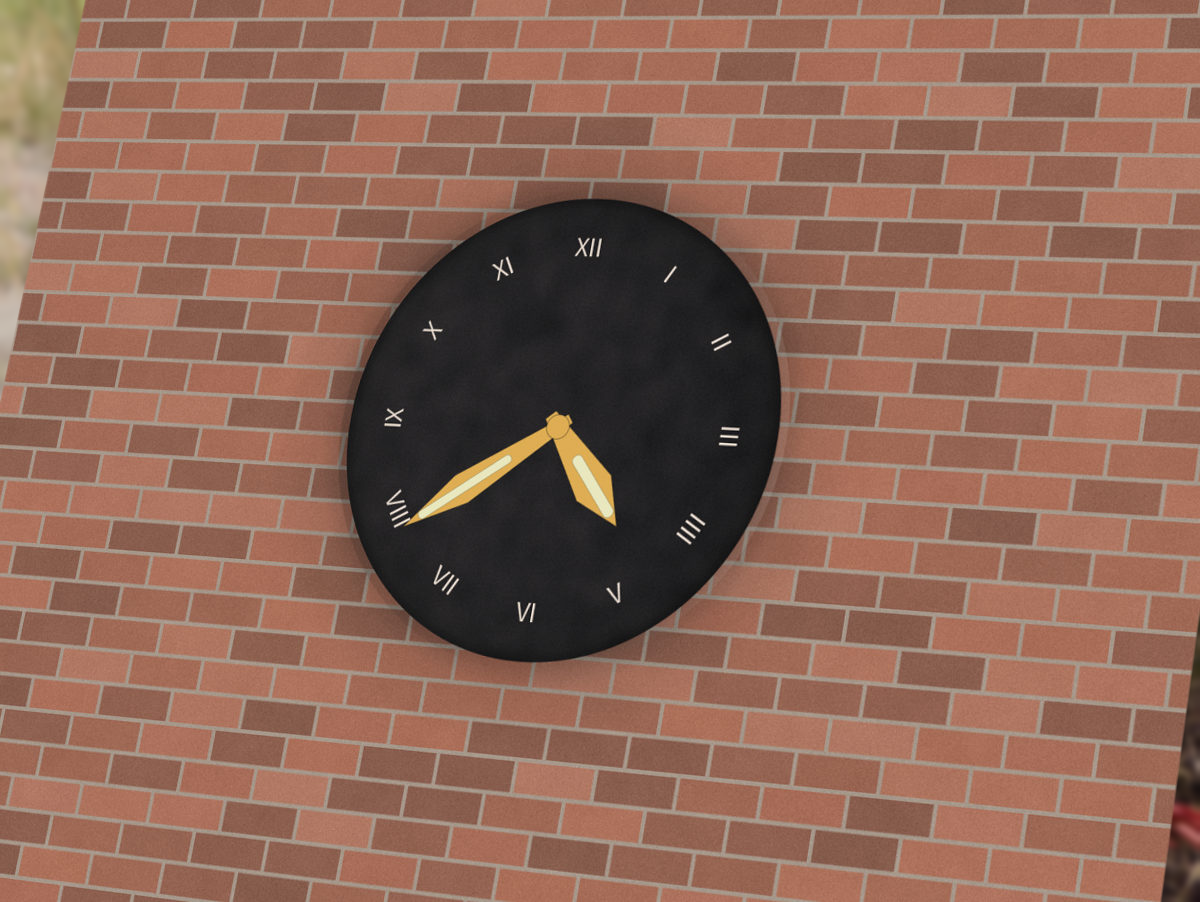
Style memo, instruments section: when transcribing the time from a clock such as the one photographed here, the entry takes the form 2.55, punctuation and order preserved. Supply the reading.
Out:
4.39
